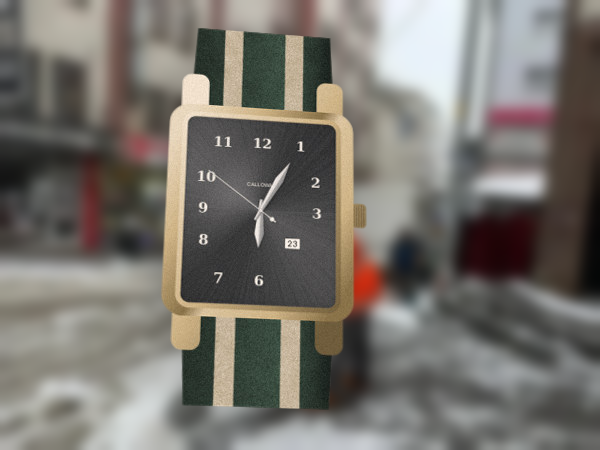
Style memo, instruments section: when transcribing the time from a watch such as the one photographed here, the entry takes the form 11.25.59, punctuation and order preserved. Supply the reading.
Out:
6.04.51
